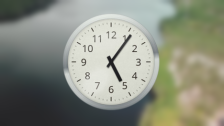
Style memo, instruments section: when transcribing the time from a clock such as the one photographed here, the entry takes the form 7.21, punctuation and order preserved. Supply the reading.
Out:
5.06
